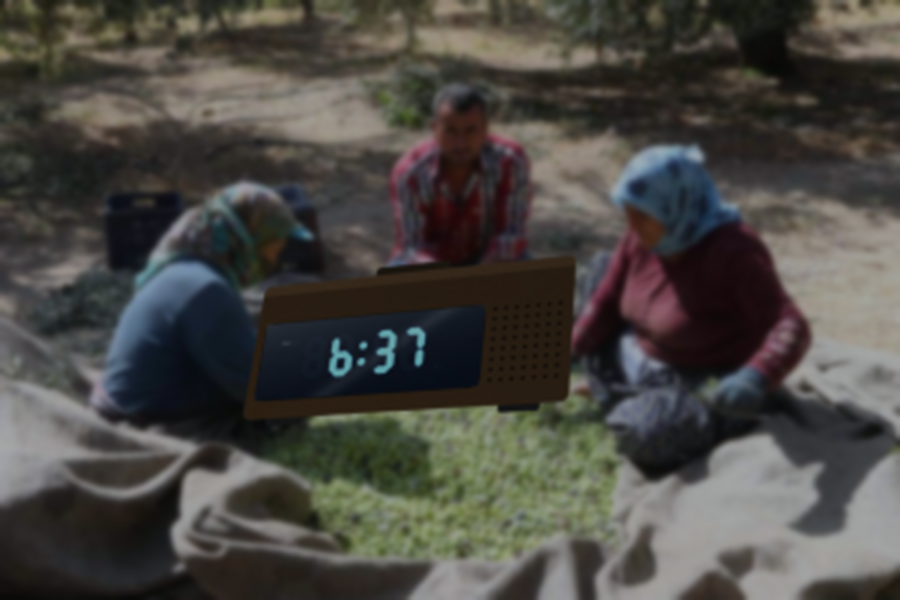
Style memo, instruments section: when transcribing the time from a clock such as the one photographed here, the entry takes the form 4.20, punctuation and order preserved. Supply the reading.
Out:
6.37
